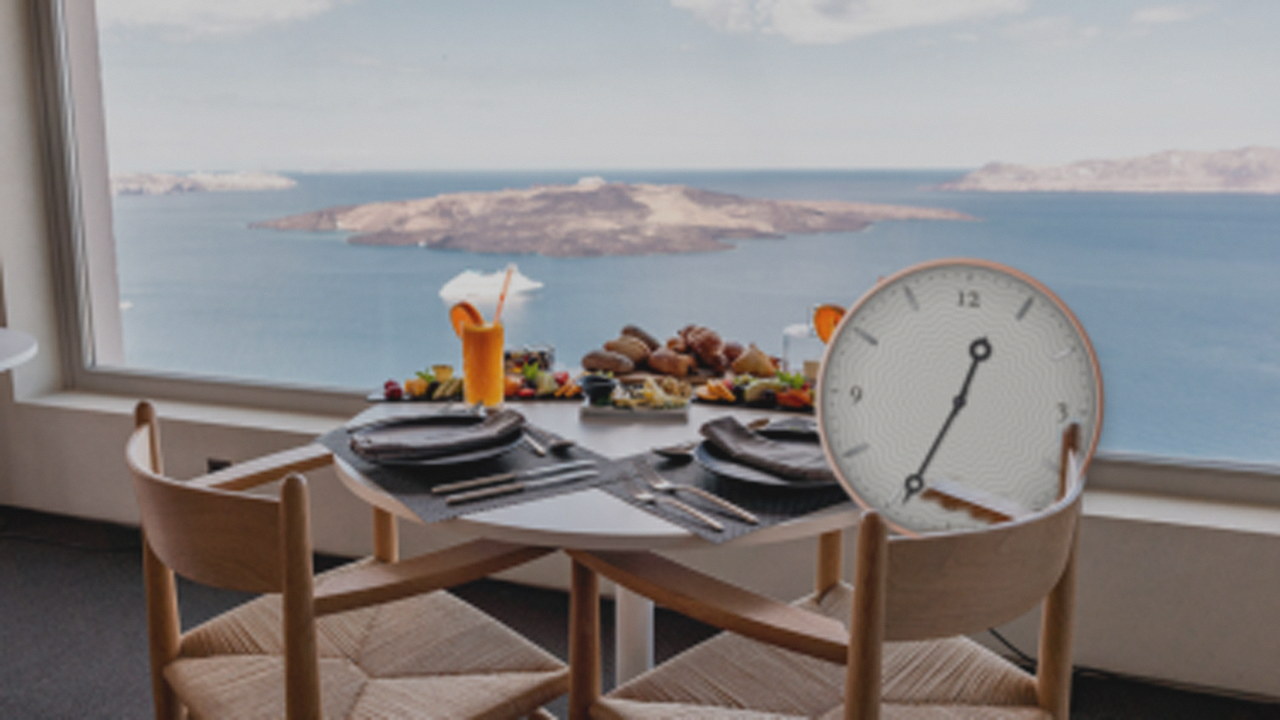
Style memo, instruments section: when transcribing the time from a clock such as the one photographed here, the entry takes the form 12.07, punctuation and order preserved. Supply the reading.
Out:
12.34
